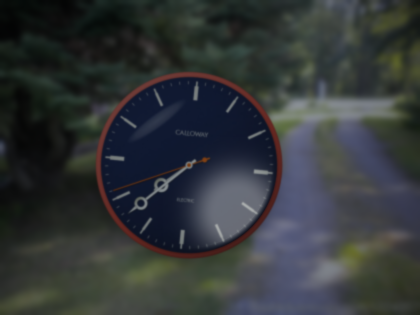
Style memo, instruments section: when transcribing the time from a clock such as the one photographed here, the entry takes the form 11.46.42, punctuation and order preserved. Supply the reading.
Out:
7.37.41
